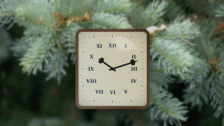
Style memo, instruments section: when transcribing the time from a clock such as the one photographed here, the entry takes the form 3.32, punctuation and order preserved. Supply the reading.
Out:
10.12
